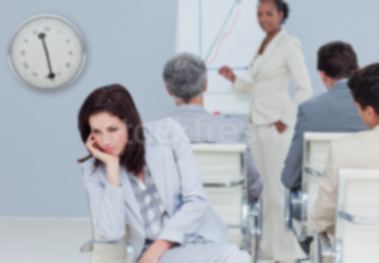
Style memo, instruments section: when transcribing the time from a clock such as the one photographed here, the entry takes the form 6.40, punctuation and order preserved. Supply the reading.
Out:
11.28
